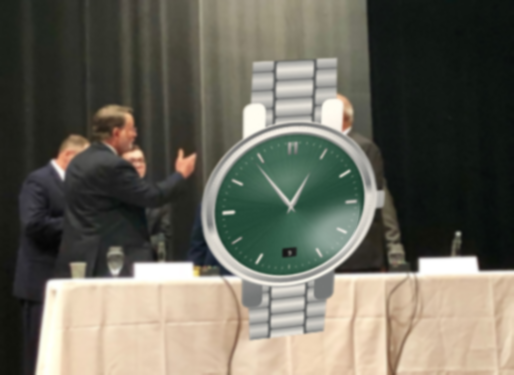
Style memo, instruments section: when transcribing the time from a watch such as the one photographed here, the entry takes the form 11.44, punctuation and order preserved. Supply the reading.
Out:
12.54
